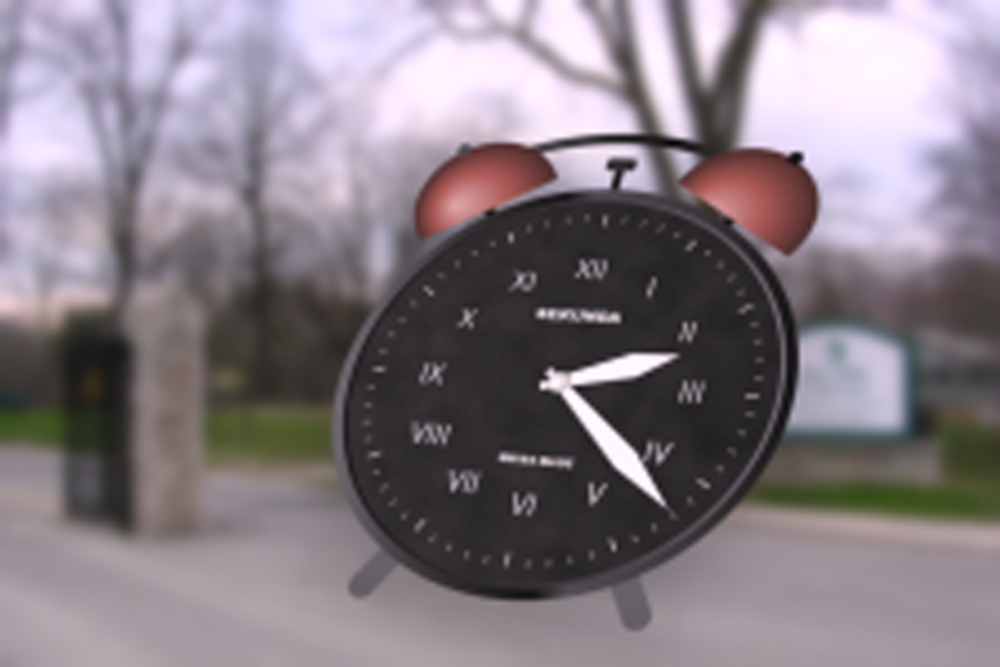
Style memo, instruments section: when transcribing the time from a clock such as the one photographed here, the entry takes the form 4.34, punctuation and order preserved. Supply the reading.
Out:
2.22
